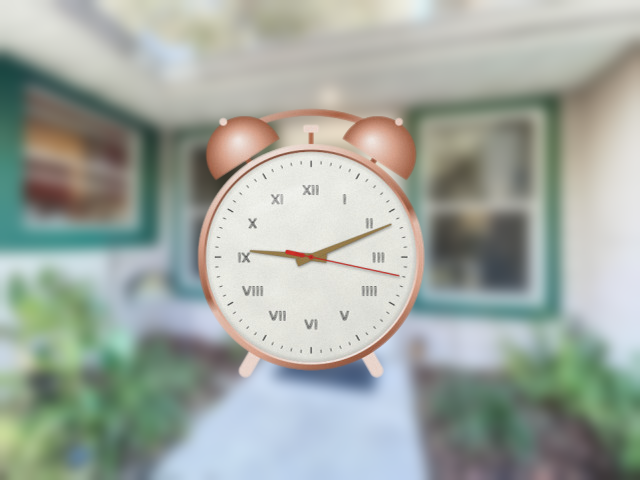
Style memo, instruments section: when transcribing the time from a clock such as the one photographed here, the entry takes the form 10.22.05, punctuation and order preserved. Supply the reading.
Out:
9.11.17
